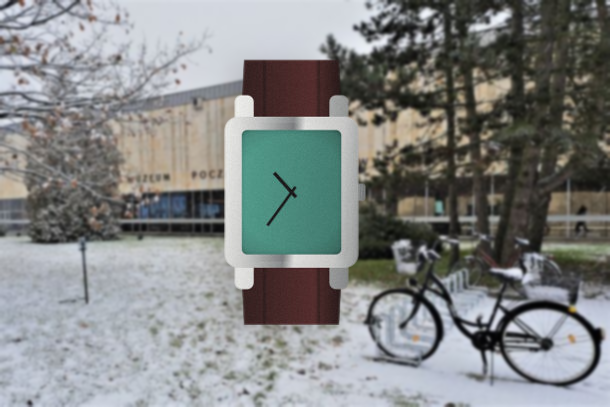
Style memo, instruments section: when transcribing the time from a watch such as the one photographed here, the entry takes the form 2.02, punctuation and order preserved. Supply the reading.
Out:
10.36
